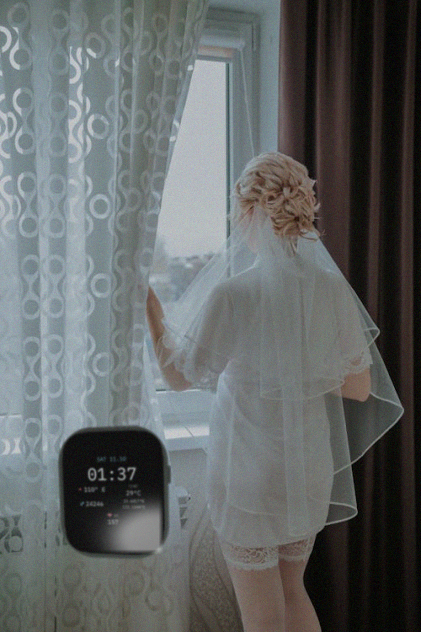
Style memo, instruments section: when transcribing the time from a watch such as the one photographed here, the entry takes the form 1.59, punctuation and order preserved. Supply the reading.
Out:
1.37
